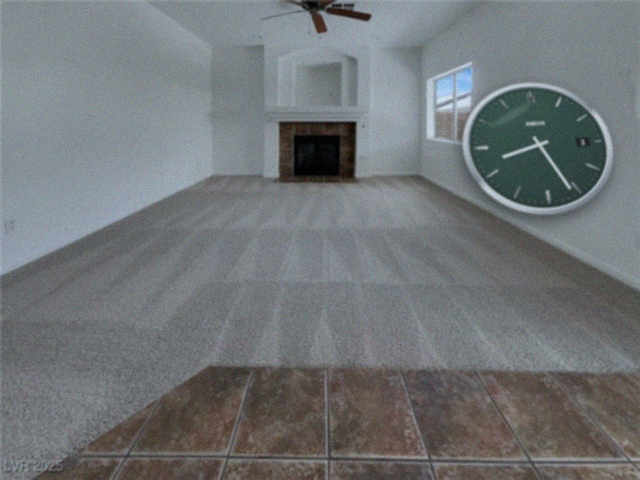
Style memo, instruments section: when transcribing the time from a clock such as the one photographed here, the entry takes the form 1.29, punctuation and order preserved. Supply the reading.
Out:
8.26
